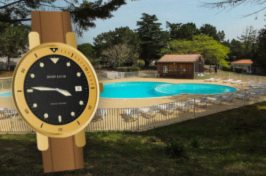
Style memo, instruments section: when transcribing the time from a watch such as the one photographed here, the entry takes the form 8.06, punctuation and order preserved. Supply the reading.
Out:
3.46
